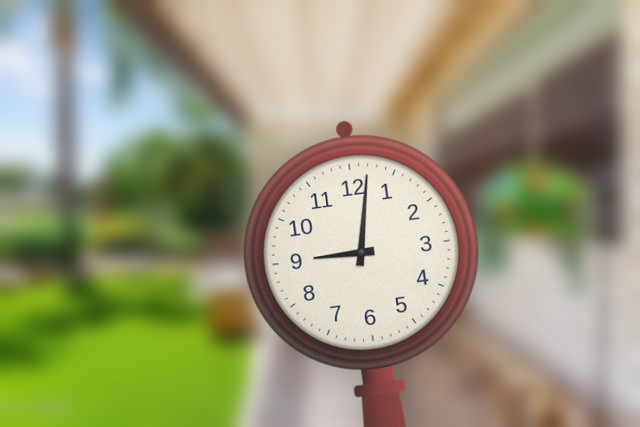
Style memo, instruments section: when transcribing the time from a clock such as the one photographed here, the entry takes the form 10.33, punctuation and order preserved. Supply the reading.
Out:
9.02
